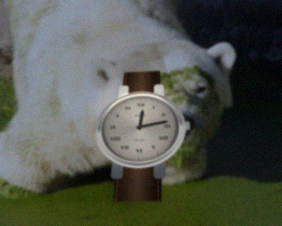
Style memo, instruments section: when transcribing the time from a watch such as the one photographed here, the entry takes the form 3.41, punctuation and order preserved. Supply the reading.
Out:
12.13
